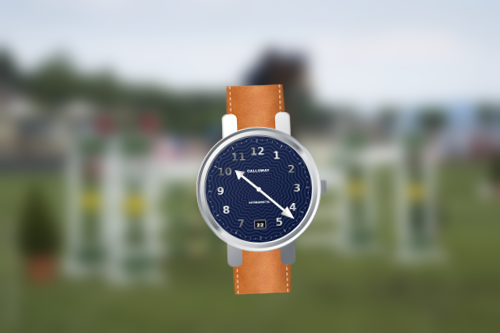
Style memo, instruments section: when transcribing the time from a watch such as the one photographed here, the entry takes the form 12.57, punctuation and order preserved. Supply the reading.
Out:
10.22
